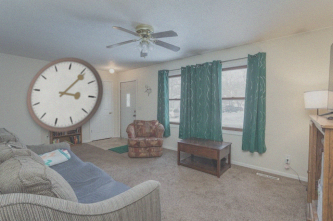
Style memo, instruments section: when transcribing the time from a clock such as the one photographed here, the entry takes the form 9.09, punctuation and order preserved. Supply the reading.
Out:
3.06
